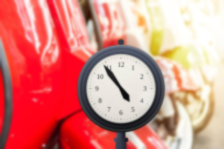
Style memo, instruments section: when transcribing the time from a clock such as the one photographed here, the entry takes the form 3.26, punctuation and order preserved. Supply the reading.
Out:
4.54
